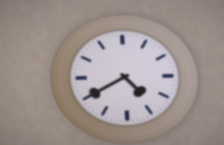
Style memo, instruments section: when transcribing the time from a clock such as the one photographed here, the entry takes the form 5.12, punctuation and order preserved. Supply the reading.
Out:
4.40
